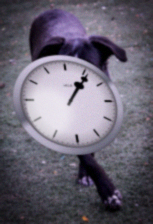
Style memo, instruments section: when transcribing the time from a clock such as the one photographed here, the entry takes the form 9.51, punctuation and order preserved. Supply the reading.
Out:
1.06
